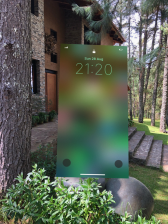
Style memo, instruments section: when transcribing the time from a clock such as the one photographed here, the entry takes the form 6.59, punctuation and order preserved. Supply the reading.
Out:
21.20
